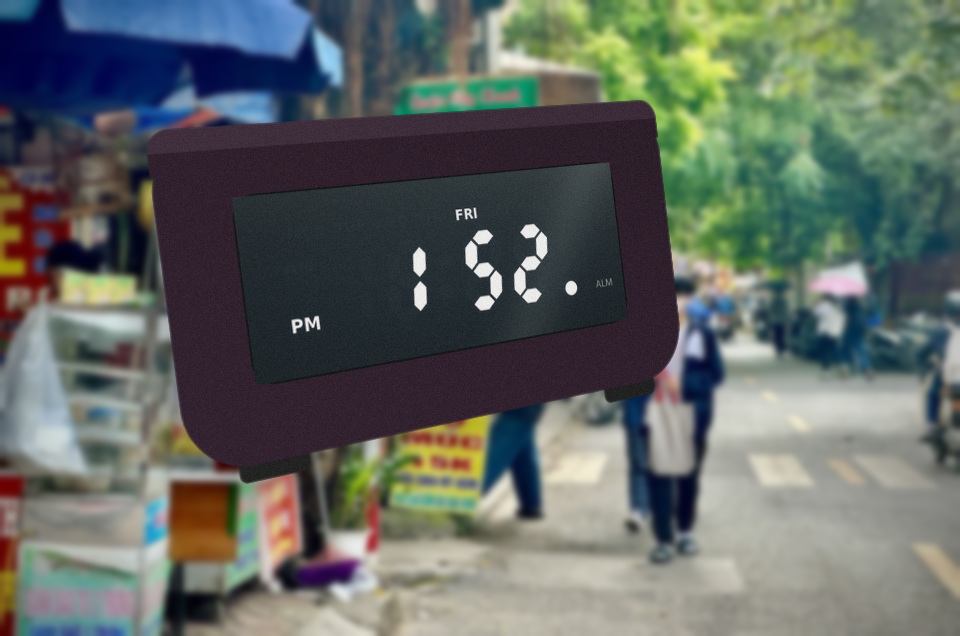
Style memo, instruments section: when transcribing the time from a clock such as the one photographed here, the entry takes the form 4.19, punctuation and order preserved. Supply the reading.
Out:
1.52
